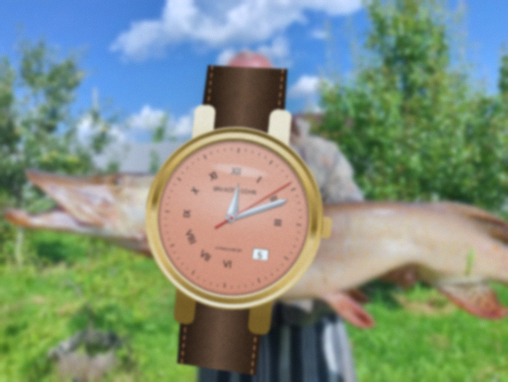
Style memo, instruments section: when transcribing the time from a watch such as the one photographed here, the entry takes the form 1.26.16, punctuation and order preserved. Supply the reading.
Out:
12.11.09
